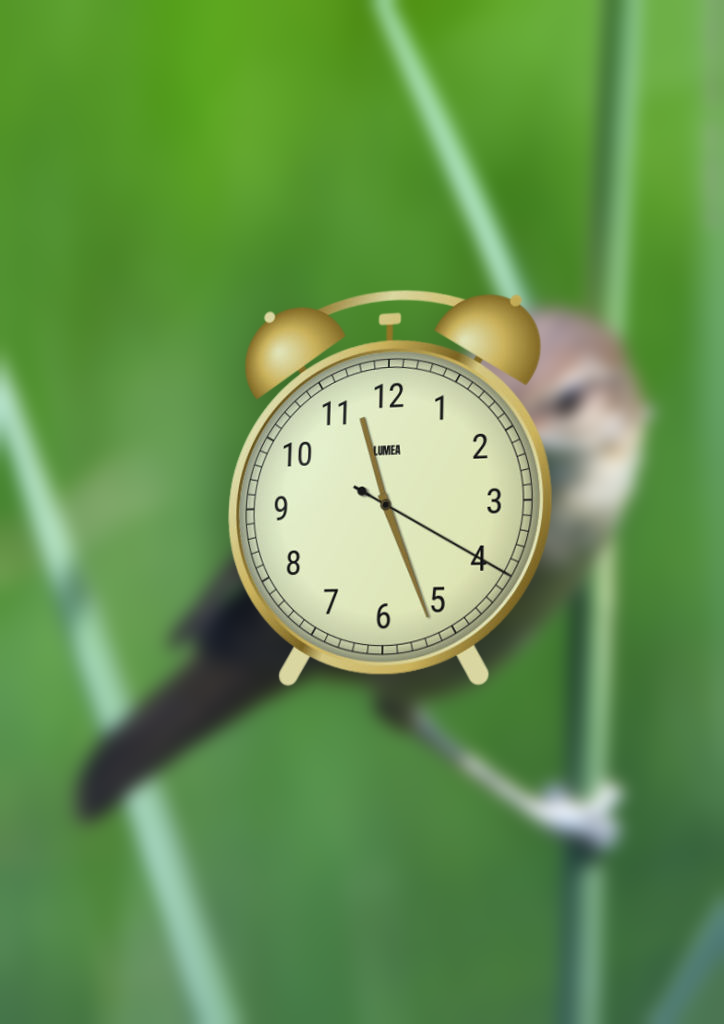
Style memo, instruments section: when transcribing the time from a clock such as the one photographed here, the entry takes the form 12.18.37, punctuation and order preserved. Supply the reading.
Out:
11.26.20
